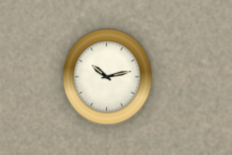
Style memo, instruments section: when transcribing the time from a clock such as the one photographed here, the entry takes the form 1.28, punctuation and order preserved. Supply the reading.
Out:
10.13
